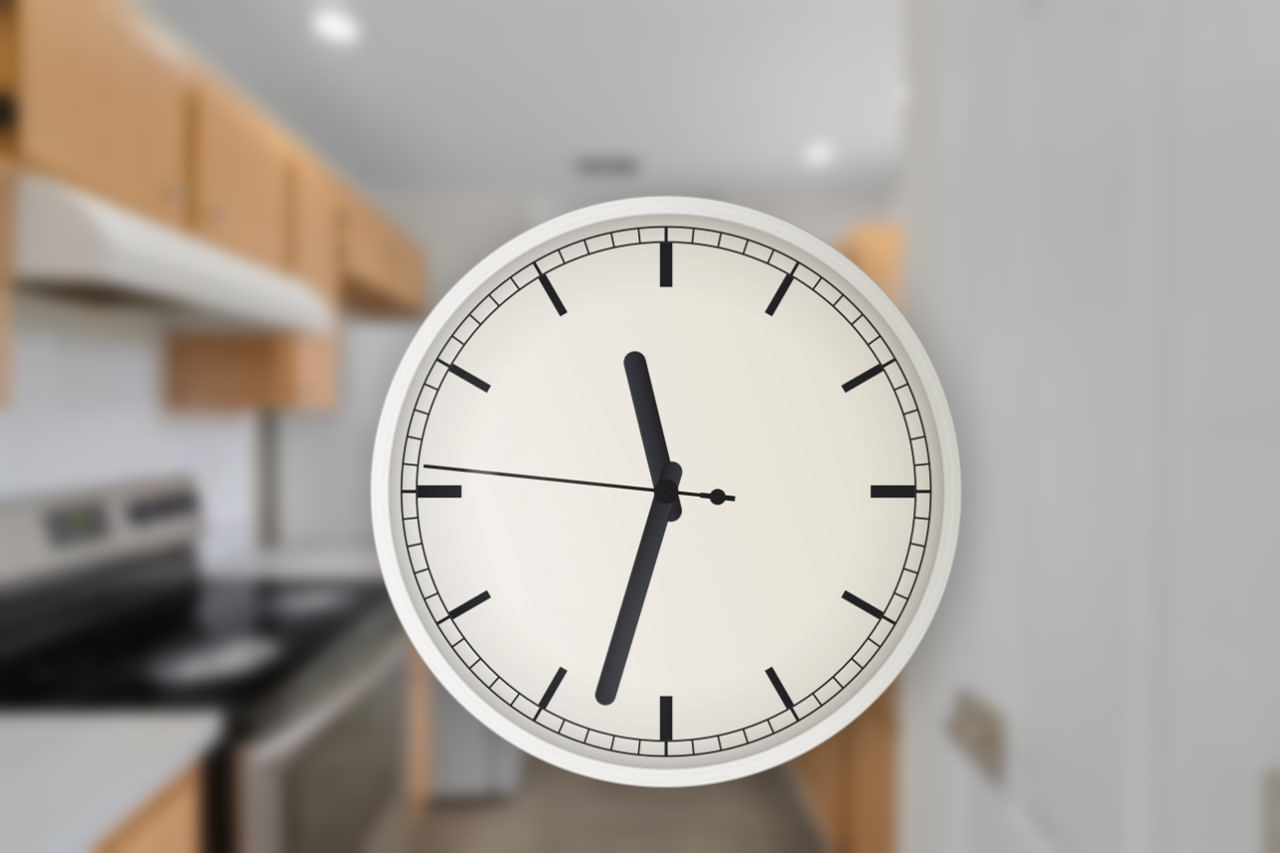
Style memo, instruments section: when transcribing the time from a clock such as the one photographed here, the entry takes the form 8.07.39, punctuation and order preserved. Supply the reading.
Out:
11.32.46
